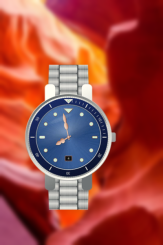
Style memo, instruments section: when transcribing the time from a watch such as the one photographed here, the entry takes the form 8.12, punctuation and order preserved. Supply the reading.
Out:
7.58
